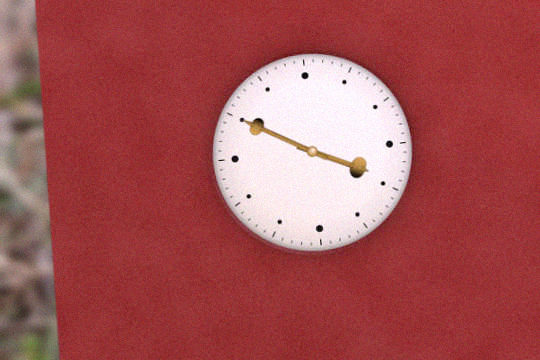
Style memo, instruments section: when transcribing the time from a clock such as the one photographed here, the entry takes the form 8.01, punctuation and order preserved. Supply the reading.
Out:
3.50
